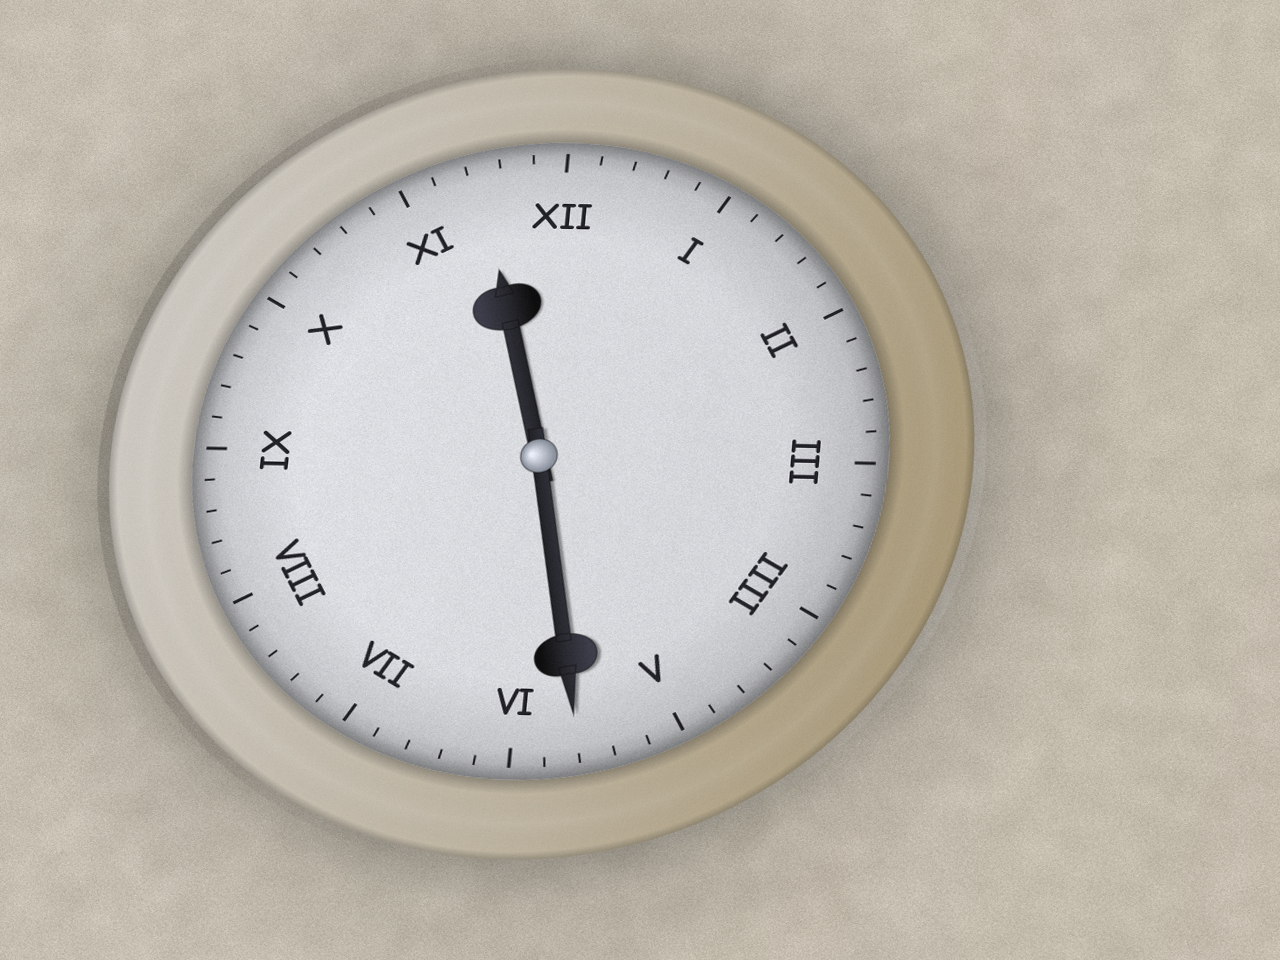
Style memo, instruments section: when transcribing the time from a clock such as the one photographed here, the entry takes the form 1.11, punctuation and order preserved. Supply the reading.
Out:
11.28
